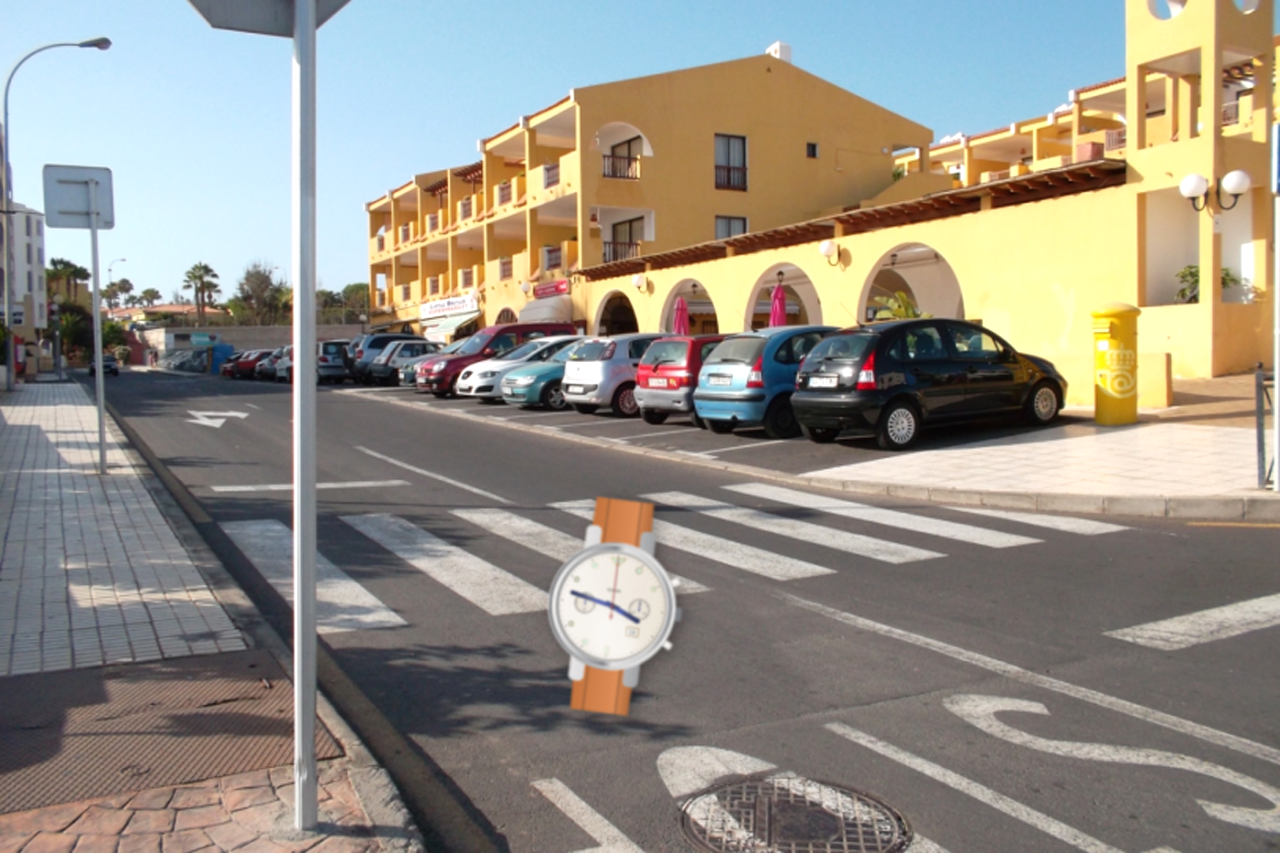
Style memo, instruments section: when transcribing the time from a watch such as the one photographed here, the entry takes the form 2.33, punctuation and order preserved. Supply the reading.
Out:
3.47
